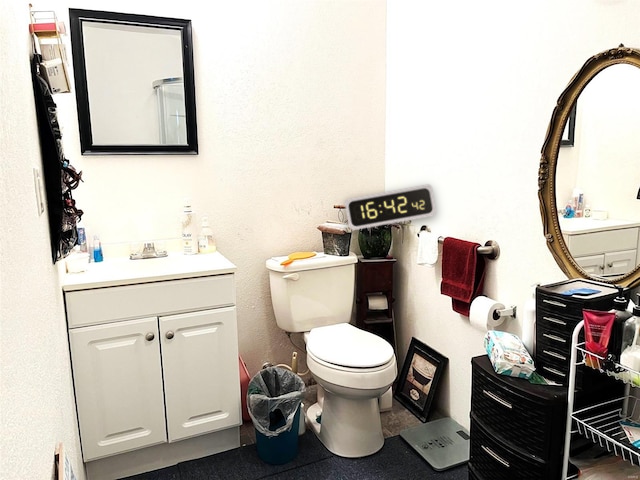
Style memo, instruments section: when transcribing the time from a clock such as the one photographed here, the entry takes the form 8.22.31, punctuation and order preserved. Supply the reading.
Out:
16.42.42
